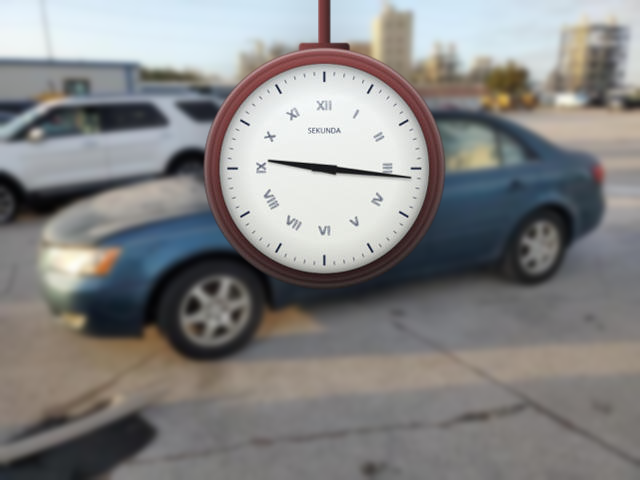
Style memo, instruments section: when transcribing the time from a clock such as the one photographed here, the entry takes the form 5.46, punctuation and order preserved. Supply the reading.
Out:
9.16
